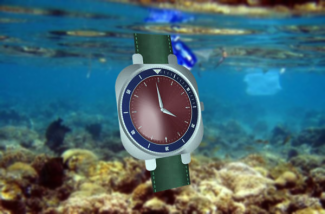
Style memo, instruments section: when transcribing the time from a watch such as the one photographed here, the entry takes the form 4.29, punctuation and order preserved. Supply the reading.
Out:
3.59
